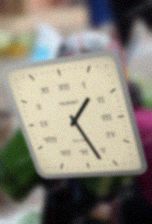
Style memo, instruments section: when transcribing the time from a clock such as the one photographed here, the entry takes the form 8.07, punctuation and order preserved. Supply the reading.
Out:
1.27
